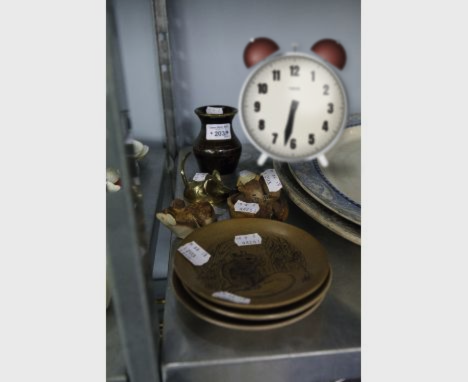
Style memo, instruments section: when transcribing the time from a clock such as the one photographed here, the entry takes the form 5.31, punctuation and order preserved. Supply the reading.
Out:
6.32
